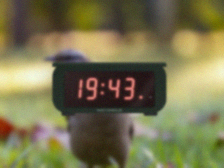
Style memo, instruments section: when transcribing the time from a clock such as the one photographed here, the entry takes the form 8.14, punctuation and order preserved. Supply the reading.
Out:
19.43
